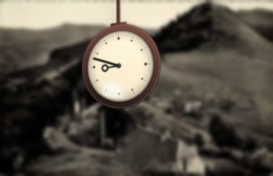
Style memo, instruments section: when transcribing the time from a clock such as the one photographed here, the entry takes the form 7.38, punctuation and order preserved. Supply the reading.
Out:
8.48
